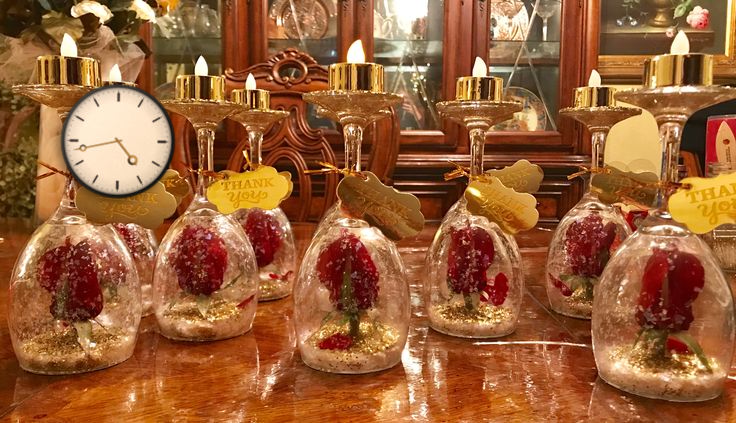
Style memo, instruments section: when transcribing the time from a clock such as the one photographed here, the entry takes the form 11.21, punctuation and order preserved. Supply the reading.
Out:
4.43
